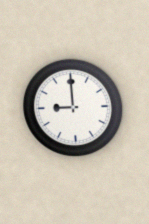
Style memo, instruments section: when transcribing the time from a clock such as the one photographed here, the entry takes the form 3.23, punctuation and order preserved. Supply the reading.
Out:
9.00
